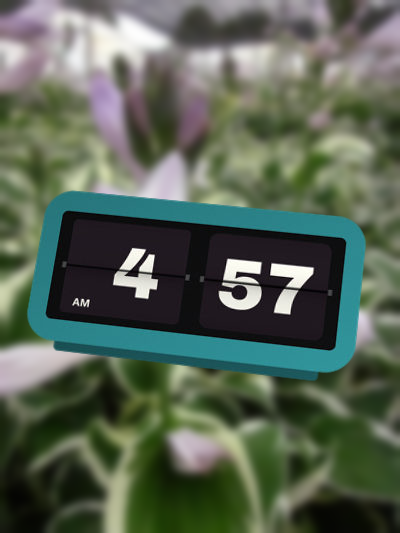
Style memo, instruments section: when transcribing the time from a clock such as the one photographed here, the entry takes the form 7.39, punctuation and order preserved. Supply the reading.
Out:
4.57
